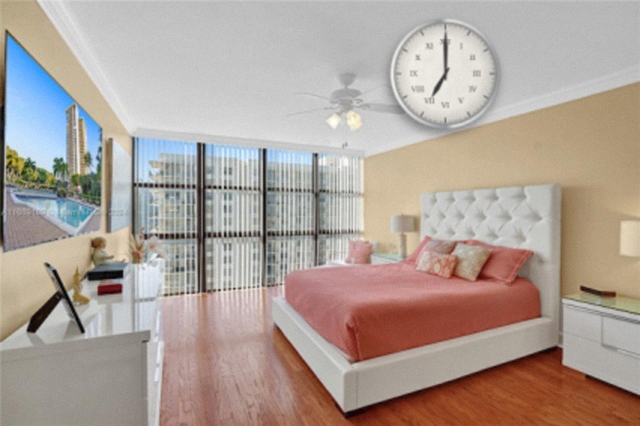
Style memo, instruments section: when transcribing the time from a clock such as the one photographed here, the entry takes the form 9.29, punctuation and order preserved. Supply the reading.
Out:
7.00
